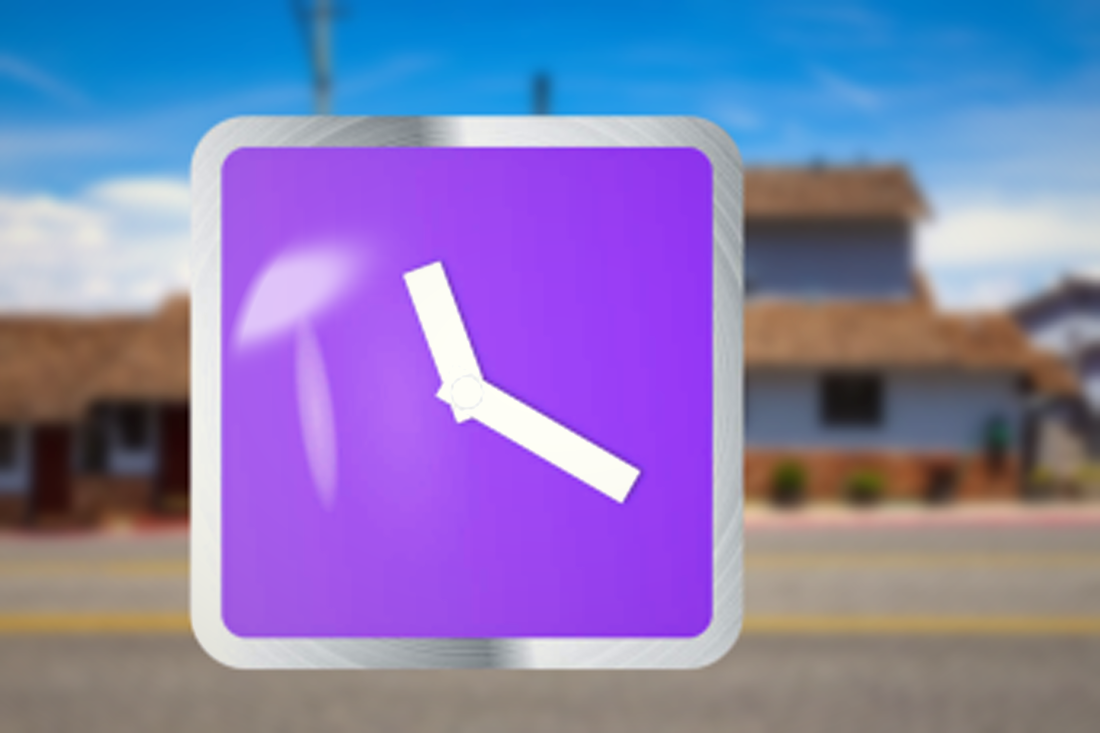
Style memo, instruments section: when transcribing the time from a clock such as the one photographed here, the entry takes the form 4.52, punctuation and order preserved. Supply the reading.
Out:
11.20
